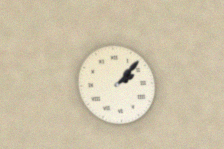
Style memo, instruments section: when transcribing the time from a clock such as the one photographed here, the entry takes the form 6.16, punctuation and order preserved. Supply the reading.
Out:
2.08
